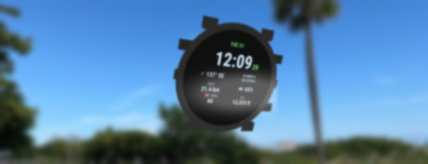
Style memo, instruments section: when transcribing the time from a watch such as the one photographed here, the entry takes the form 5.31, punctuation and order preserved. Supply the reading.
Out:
12.09
